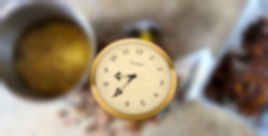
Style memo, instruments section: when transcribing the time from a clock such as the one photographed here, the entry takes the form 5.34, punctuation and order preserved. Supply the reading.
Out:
8.35
